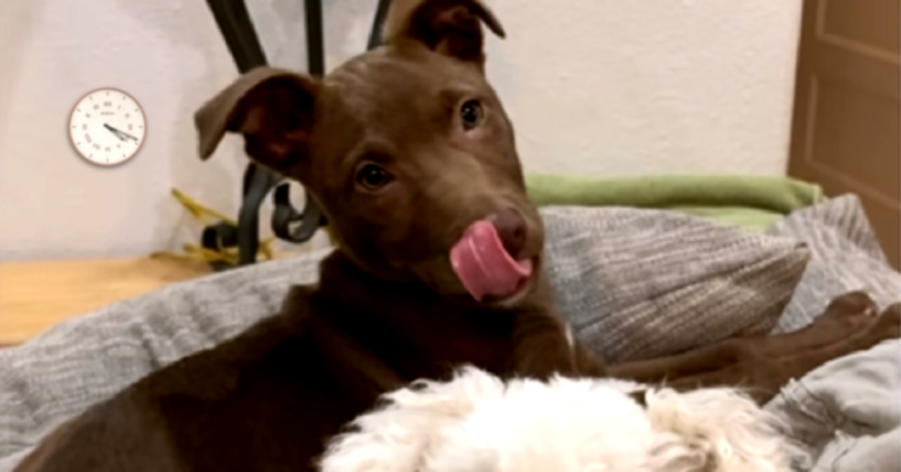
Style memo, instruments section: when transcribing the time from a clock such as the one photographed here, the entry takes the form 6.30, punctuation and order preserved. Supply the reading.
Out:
4.19
